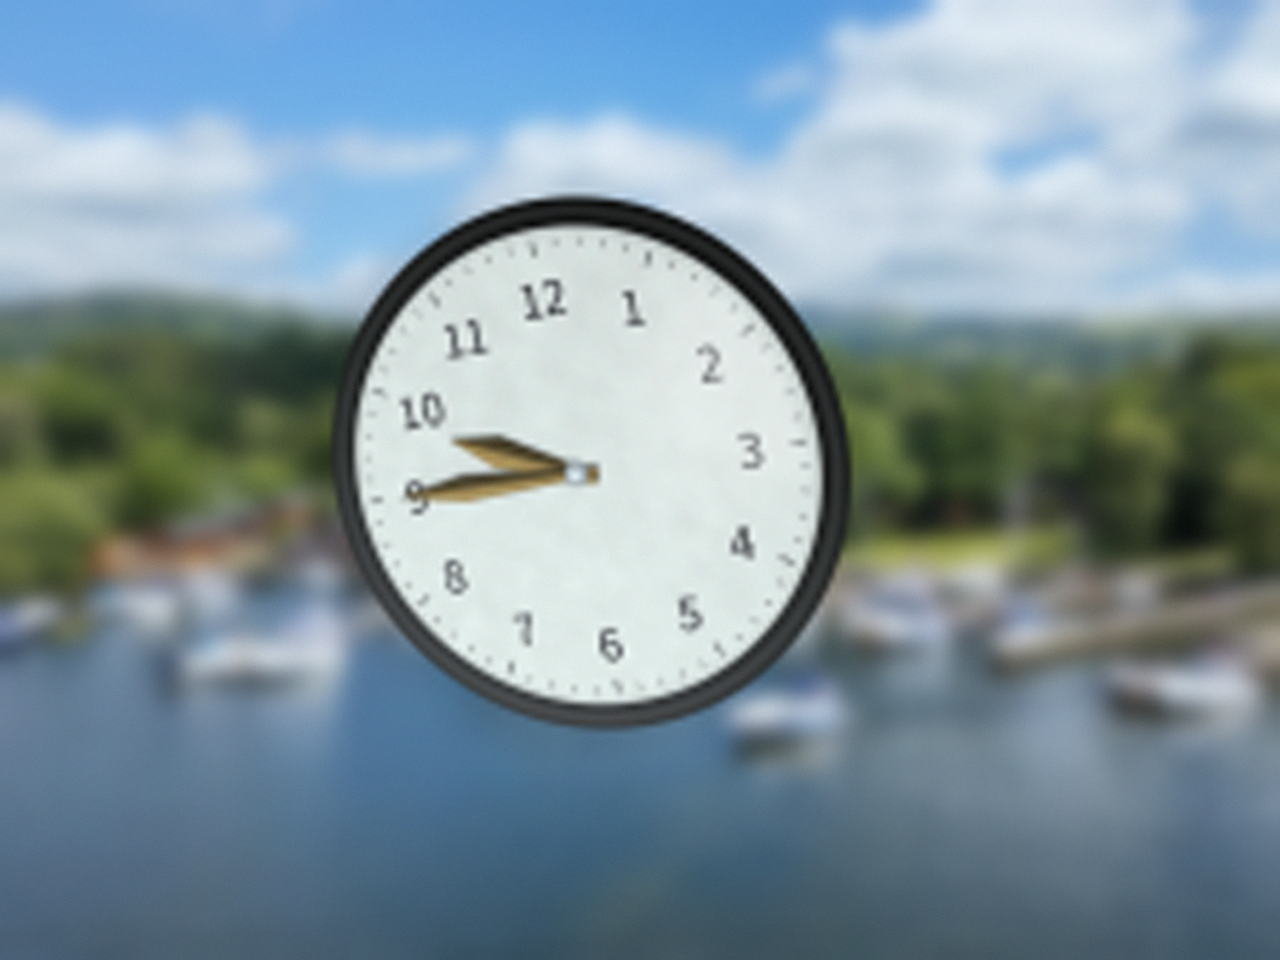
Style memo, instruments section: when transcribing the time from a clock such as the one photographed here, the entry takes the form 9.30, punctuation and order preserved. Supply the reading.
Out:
9.45
